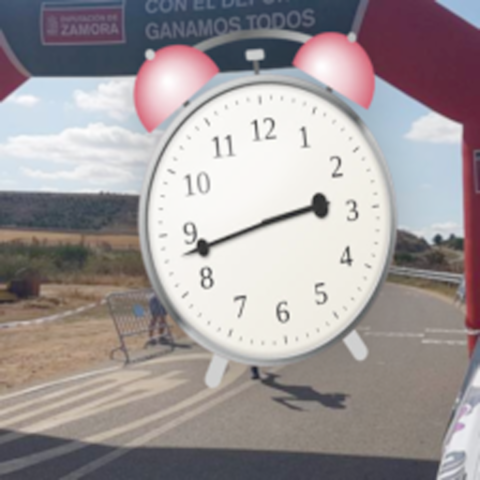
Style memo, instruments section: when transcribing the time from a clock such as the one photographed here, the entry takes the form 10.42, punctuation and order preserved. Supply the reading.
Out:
2.43
